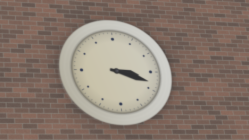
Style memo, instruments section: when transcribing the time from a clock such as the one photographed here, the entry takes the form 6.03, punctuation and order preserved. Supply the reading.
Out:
3.18
